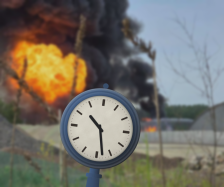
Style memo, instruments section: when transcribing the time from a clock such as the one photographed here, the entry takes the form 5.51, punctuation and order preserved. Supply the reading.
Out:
10.28
